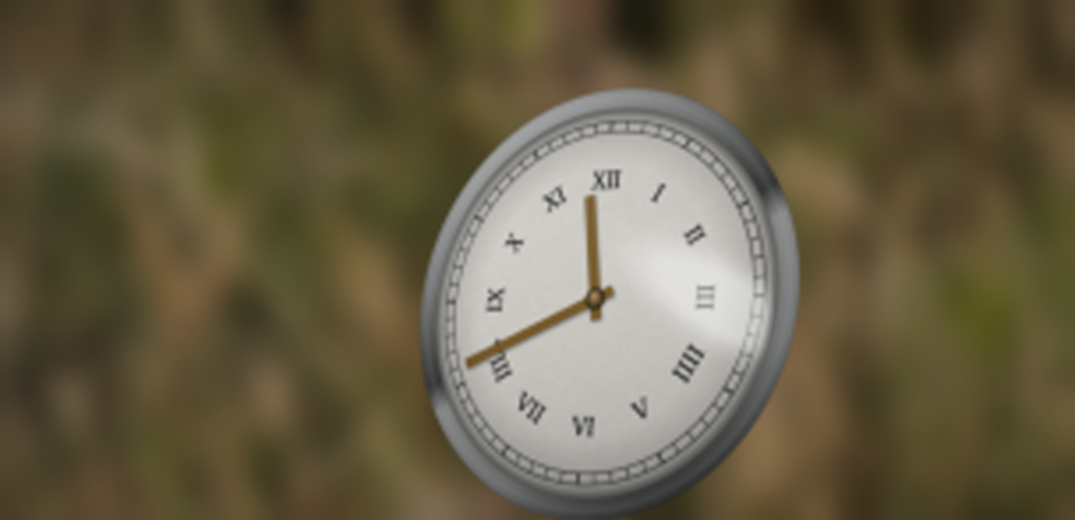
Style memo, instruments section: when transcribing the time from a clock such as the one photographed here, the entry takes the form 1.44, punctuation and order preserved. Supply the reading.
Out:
11.41
